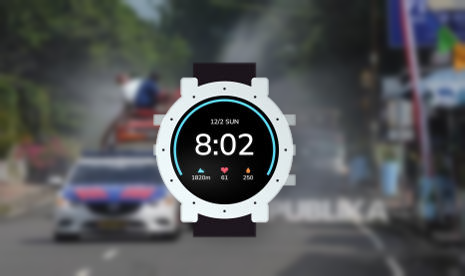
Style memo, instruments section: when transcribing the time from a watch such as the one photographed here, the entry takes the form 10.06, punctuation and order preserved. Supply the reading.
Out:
8.02
